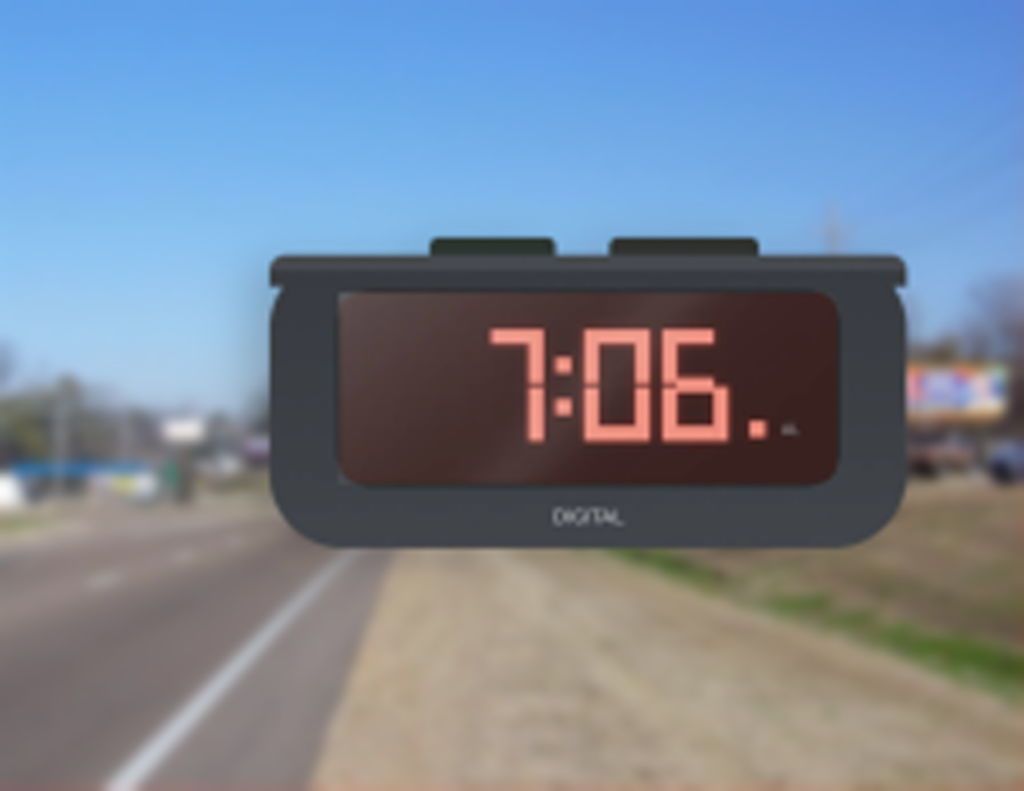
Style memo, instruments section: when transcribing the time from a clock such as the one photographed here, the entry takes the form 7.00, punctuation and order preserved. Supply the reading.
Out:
7.06
